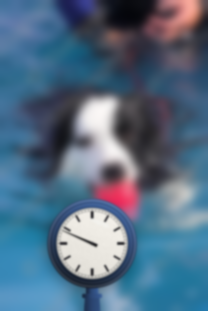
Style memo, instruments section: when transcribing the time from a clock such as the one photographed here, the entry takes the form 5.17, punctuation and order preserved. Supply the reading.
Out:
9.49
